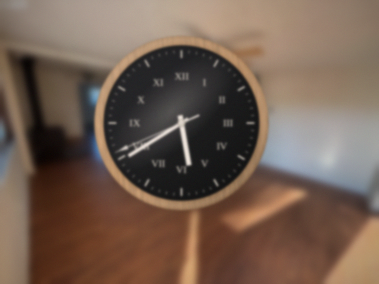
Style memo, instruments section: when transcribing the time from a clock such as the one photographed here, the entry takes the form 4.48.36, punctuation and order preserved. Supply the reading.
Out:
5.39.41
